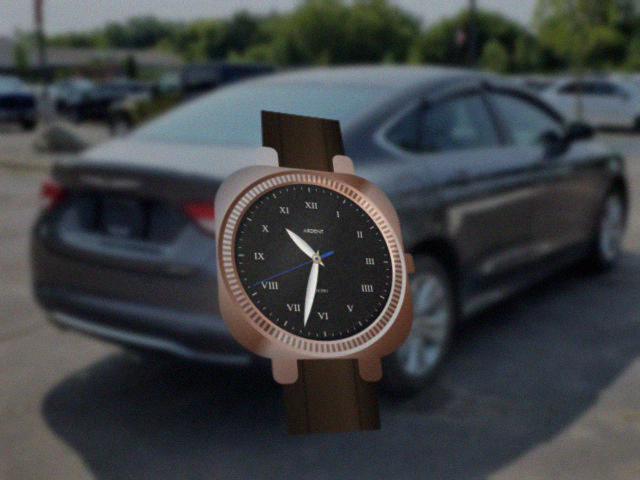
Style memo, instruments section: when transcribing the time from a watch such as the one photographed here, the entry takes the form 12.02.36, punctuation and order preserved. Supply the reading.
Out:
10.32.41
